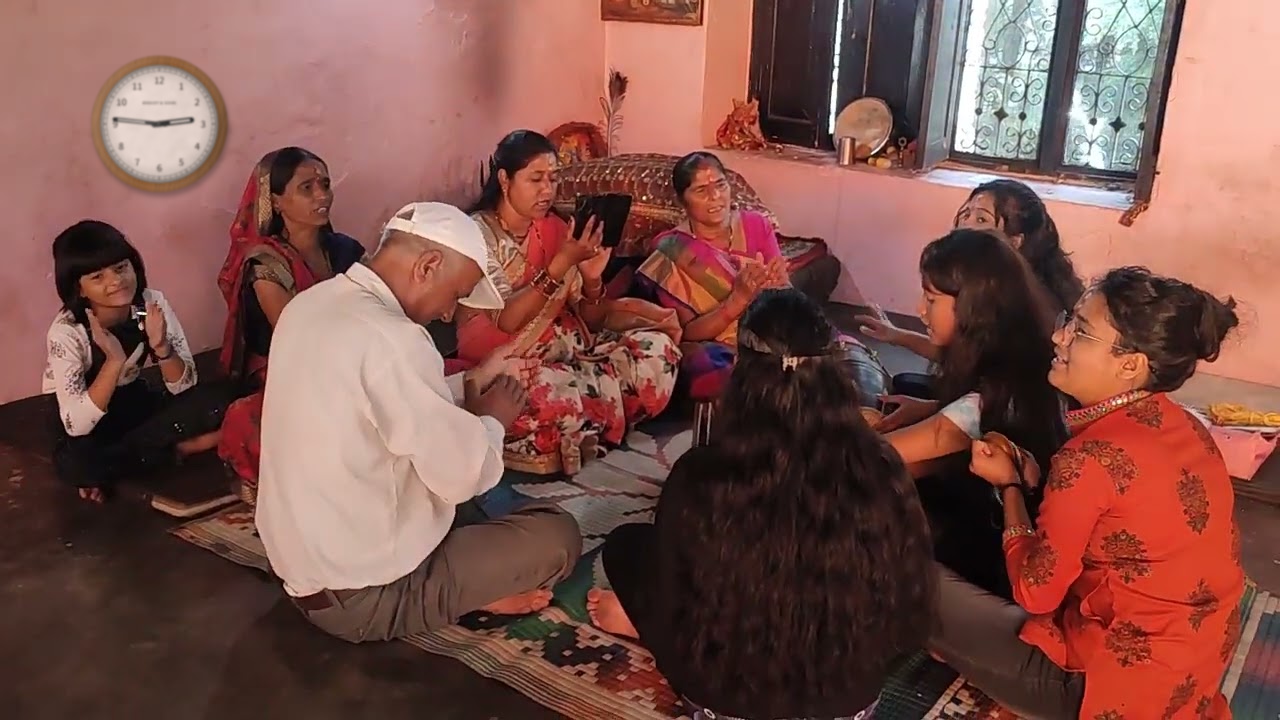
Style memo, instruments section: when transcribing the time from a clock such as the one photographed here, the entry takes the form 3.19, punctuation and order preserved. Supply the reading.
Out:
2.46
